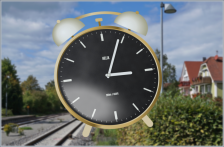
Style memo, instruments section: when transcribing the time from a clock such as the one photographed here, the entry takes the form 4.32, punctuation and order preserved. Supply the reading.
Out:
3.04
